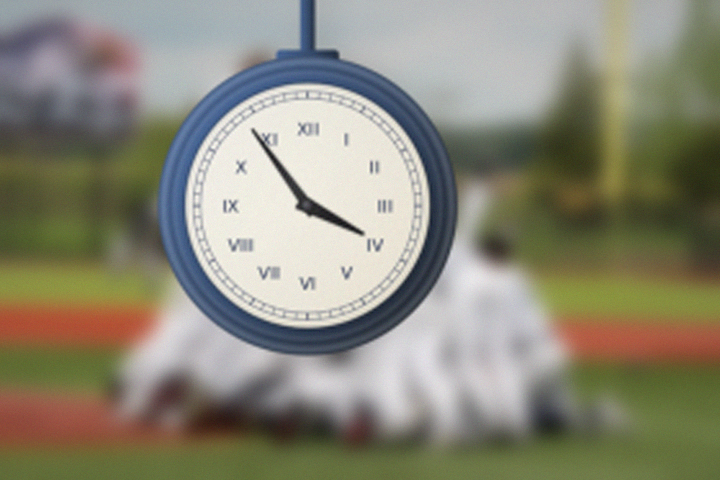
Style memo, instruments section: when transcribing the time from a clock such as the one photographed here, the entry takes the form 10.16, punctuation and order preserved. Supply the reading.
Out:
3.54
